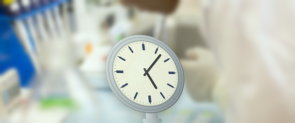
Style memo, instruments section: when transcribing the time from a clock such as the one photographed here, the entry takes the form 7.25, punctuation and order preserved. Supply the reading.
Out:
5.07
